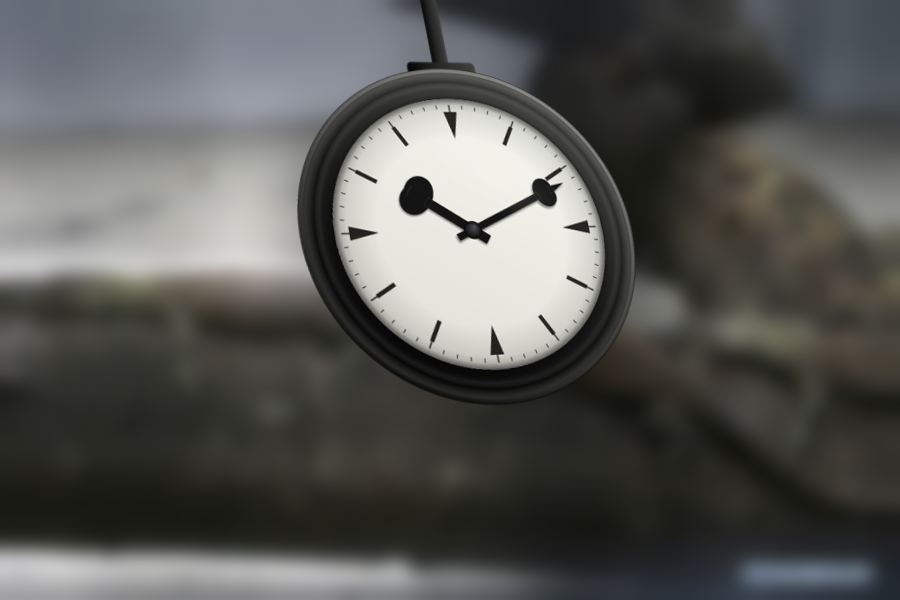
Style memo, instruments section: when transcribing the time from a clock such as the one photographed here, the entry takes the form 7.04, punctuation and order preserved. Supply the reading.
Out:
10.11
